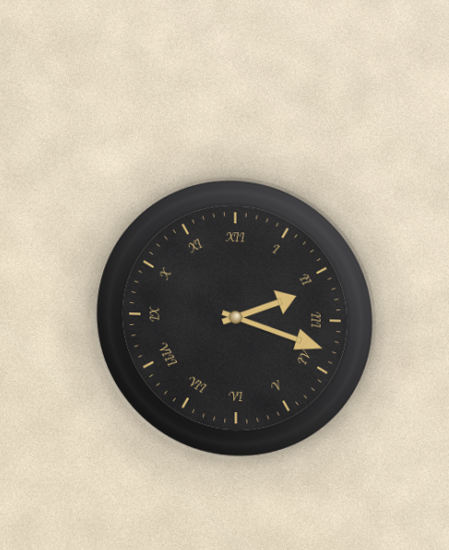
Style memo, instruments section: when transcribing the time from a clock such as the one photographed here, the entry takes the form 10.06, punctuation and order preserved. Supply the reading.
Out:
2.18
